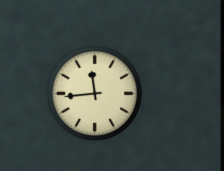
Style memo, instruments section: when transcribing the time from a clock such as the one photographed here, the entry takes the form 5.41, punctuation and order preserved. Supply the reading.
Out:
11.44
